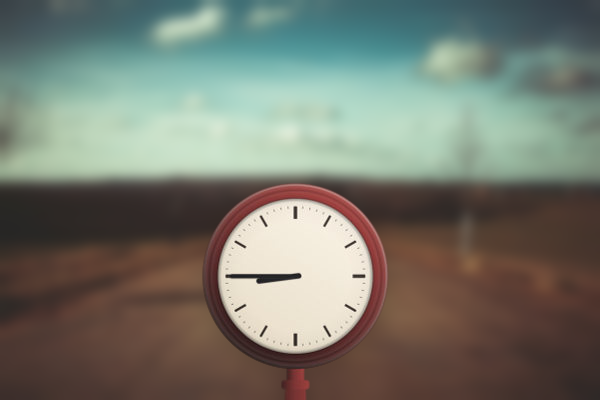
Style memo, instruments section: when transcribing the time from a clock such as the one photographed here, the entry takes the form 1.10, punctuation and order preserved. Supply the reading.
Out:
8.45
